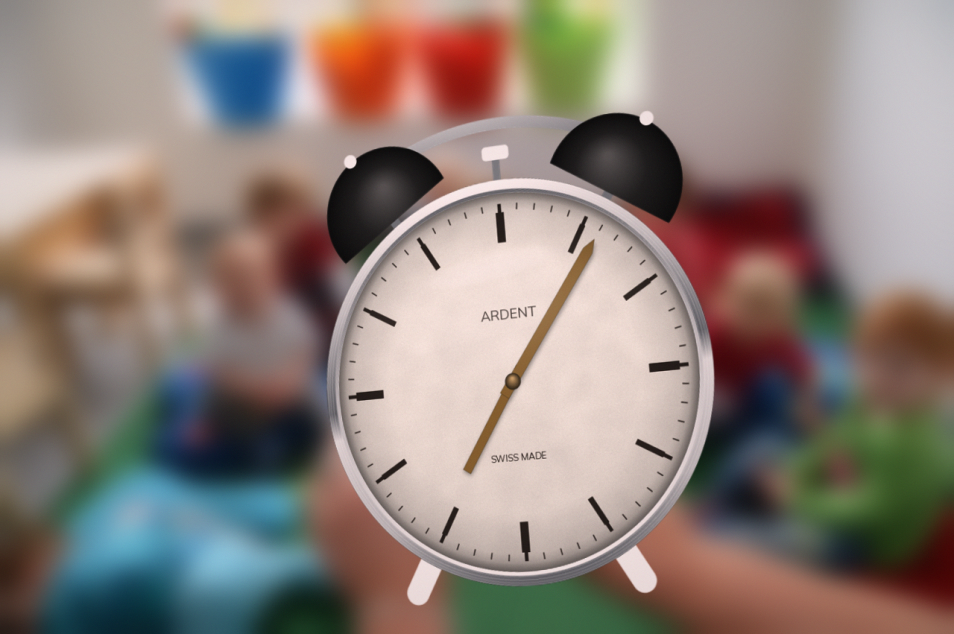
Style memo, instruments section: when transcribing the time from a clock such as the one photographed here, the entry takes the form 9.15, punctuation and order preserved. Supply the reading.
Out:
7.06
